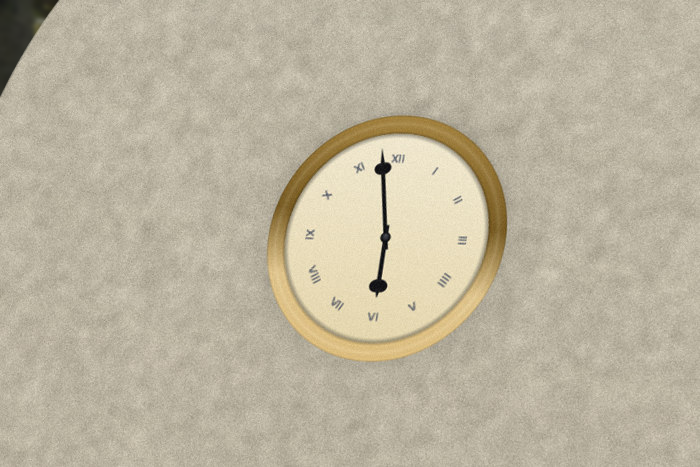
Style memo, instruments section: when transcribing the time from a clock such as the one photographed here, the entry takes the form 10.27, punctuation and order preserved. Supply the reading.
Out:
5.58
